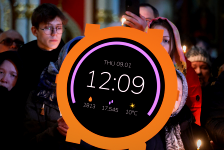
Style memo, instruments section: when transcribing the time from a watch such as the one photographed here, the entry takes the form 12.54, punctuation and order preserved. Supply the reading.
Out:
12.09
